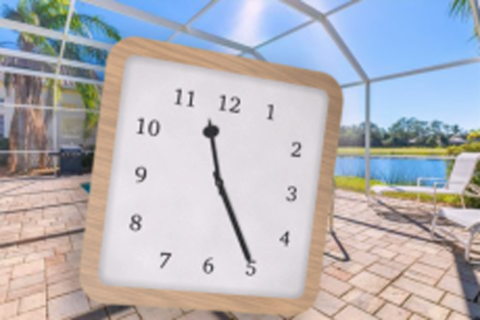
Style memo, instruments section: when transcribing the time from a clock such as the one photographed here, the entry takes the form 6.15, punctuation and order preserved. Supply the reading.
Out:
11.25
